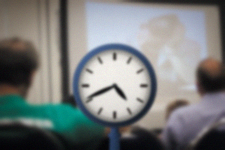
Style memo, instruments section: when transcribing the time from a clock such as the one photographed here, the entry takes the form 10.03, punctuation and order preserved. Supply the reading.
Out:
4.41
